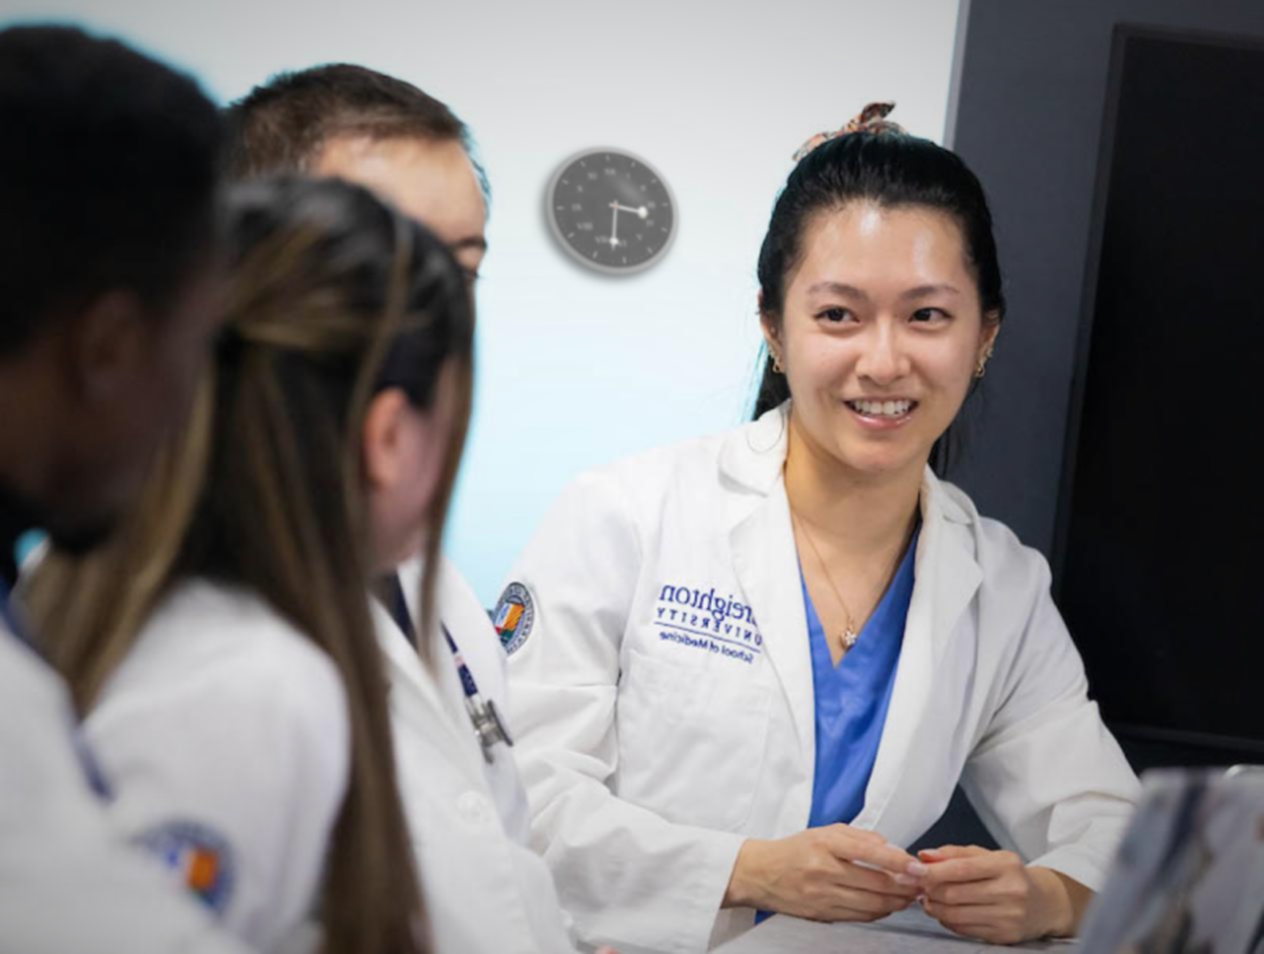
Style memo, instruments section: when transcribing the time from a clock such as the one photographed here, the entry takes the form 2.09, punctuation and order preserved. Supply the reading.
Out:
3.32
